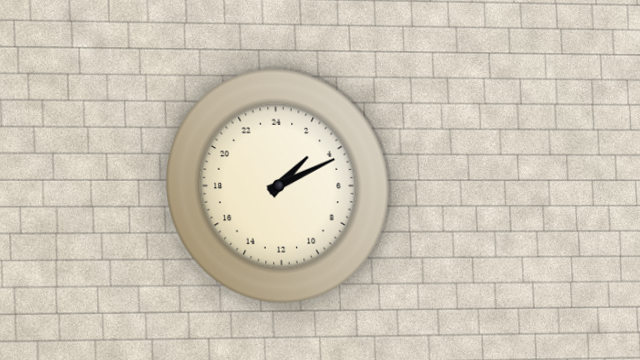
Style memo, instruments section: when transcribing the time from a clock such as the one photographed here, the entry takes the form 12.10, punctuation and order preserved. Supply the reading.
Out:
3.11
